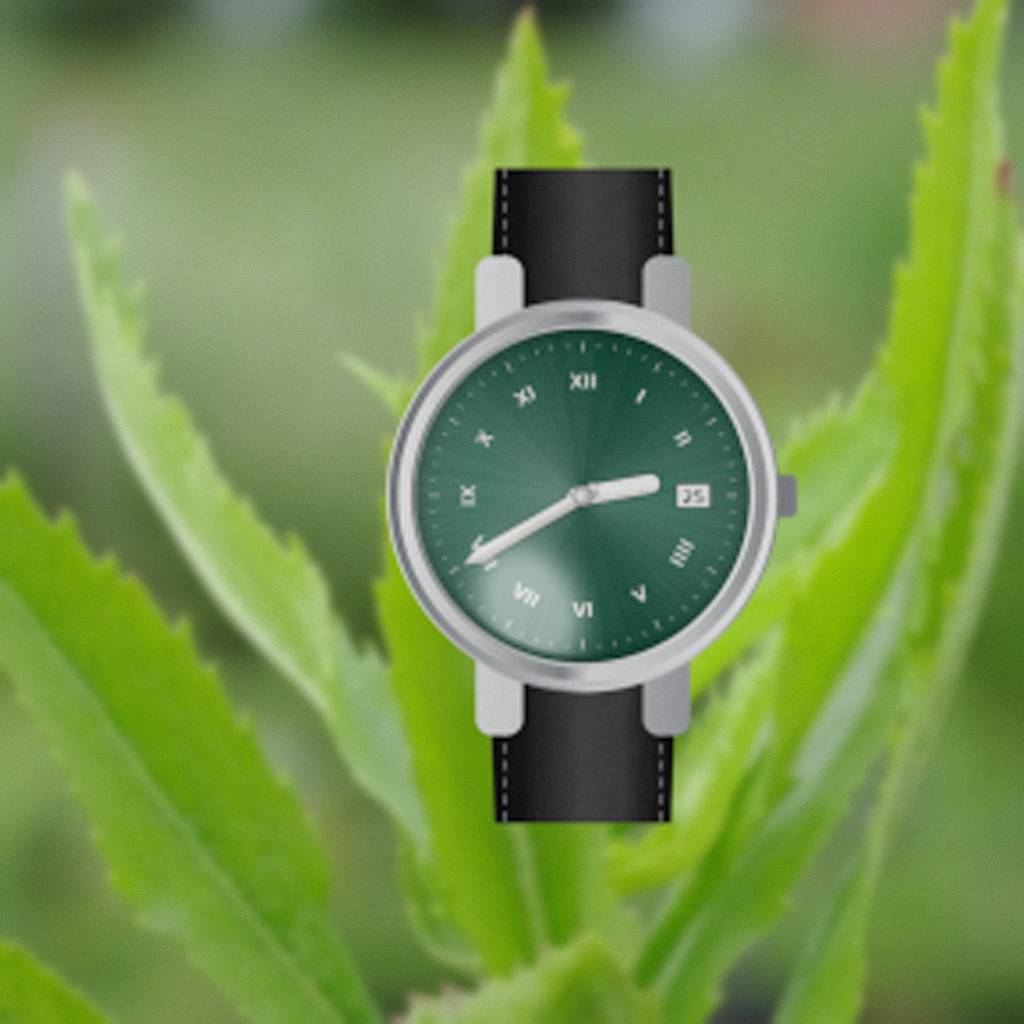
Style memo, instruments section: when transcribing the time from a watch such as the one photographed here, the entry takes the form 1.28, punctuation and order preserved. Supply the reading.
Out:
2.40
